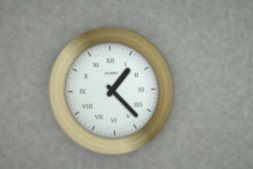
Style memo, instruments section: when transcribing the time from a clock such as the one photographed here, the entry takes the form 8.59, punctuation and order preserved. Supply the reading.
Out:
1.23
